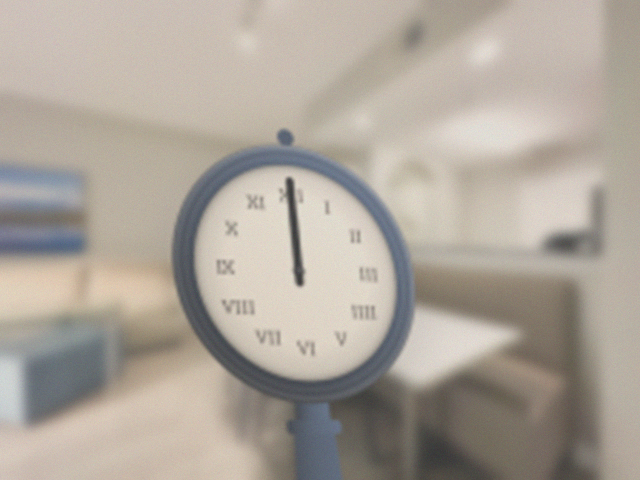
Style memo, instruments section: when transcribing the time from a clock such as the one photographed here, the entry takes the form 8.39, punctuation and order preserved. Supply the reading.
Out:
12.00
